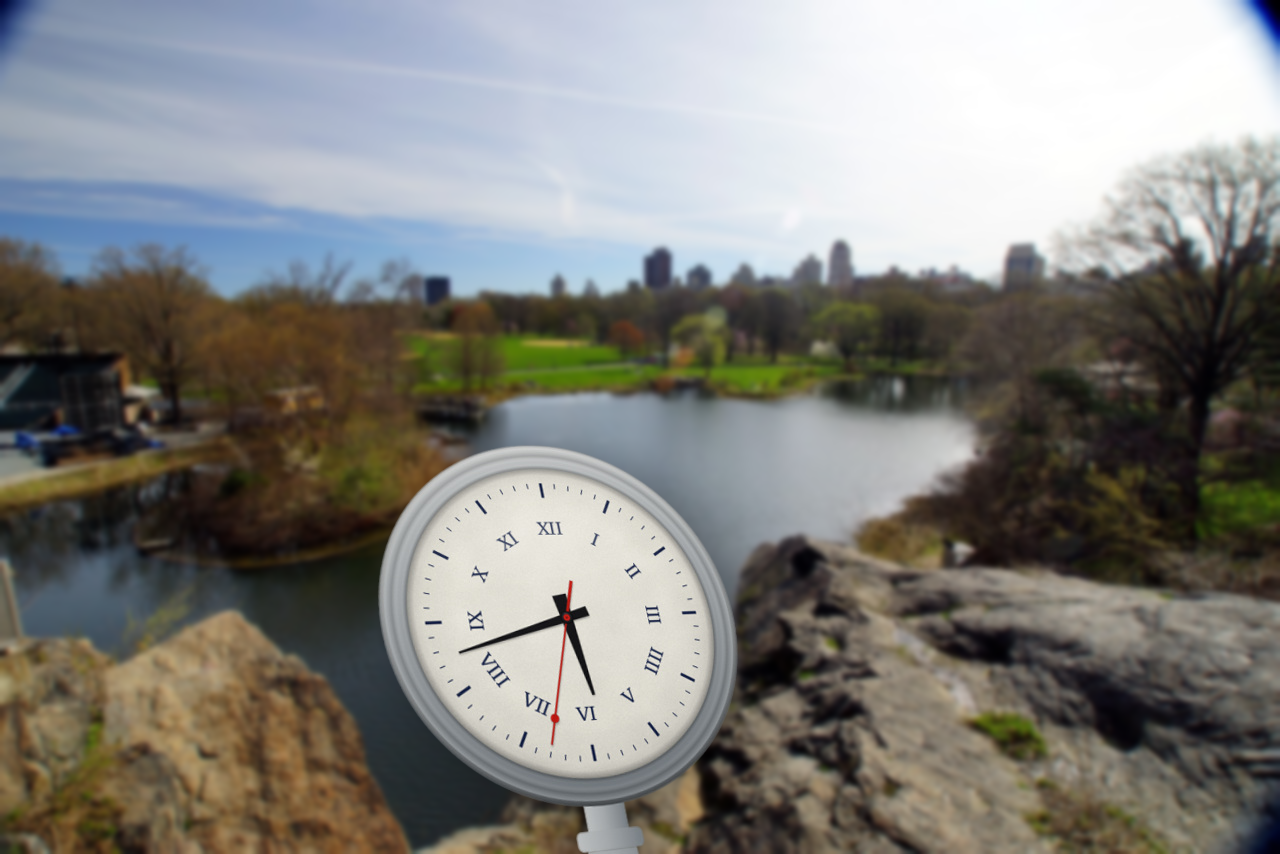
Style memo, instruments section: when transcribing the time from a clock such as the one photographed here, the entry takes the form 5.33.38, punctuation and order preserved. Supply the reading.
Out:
5.42.33
